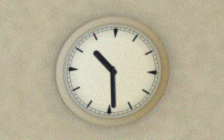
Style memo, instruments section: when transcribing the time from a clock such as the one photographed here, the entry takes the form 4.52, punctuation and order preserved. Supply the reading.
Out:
10.29
